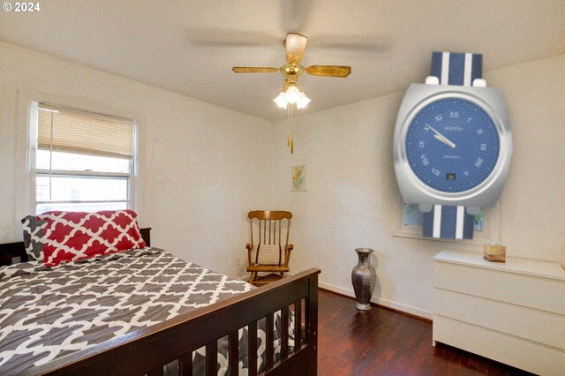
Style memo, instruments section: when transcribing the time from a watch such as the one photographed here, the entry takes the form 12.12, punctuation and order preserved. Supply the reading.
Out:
9.51
